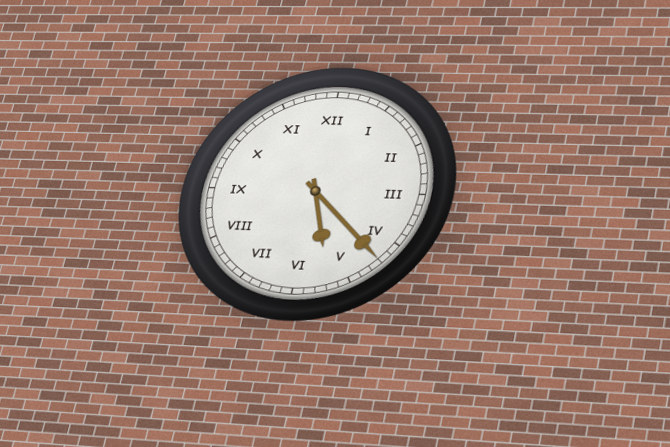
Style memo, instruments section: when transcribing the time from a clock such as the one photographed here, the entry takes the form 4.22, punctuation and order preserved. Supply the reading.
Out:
5.22
